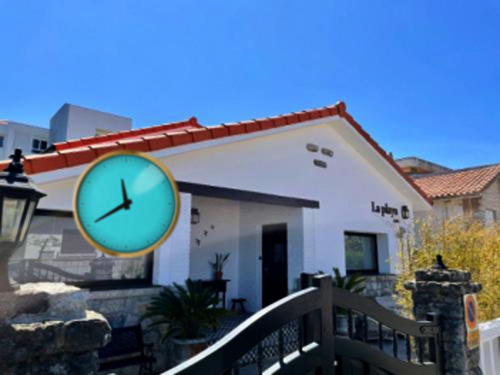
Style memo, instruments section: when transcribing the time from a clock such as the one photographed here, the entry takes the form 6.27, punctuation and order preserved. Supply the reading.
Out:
11.40
